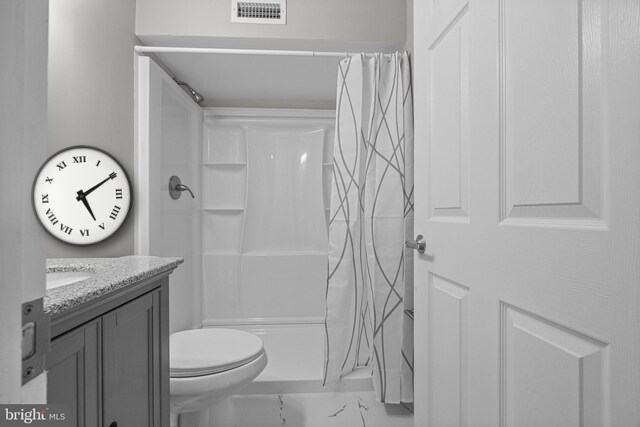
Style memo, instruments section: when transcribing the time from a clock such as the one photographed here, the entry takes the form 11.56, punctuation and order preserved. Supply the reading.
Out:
5.10
